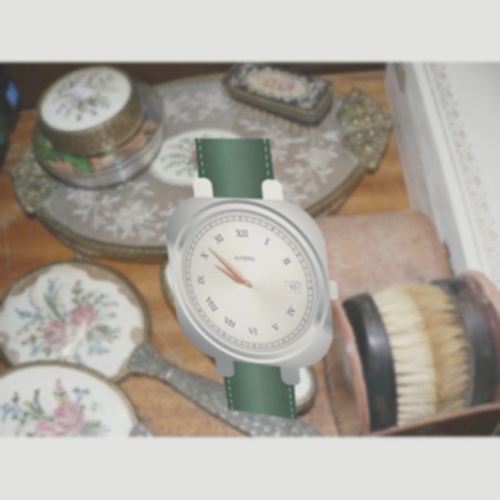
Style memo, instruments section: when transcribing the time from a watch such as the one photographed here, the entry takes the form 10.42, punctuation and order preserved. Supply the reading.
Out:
9.52
